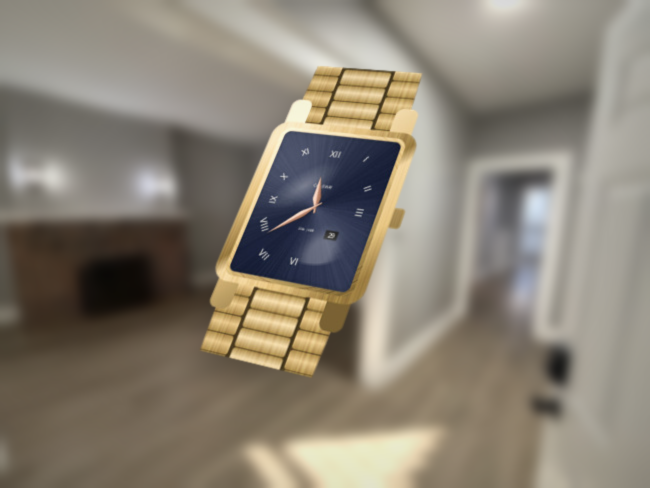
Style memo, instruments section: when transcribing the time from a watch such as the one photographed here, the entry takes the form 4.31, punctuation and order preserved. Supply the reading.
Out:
11.38
